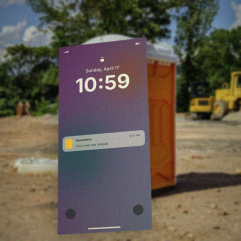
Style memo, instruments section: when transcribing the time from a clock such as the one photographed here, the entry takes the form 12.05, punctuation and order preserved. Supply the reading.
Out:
10.59
